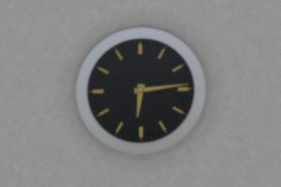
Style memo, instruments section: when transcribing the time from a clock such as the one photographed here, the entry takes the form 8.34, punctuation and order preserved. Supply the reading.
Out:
6.14
